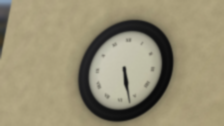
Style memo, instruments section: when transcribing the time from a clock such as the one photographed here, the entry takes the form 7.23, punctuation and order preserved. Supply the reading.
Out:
5.27
